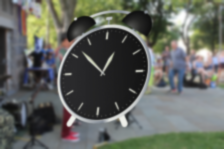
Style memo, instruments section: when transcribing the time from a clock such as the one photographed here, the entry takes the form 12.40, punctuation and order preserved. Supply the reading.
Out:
12.52
